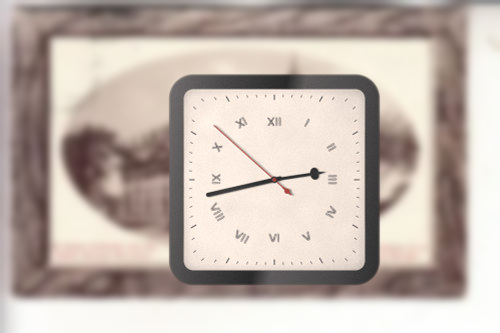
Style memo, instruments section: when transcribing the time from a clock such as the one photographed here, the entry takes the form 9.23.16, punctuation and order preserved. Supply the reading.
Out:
2.42.52
